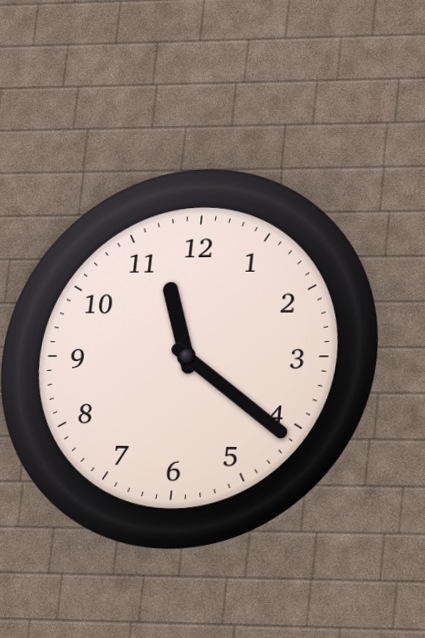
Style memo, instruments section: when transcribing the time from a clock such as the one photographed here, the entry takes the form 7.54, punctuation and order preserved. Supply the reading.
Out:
11.21
